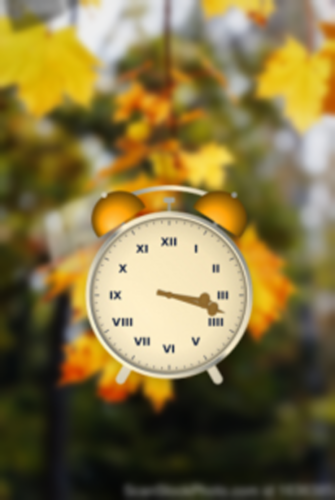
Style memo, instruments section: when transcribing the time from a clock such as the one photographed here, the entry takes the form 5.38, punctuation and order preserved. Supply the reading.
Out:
3.18
